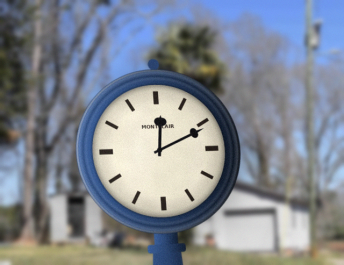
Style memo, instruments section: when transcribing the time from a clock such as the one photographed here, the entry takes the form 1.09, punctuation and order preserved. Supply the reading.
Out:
12.11
